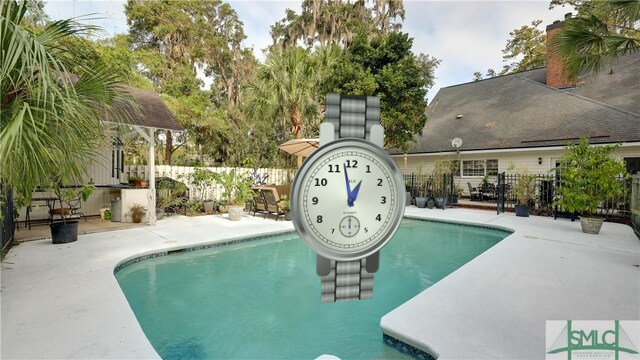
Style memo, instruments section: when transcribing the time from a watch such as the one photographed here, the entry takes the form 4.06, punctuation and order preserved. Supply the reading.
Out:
12.58
